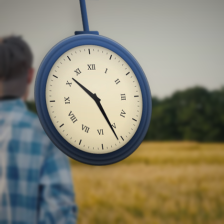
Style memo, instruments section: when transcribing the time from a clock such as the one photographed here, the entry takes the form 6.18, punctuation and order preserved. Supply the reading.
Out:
10.26
